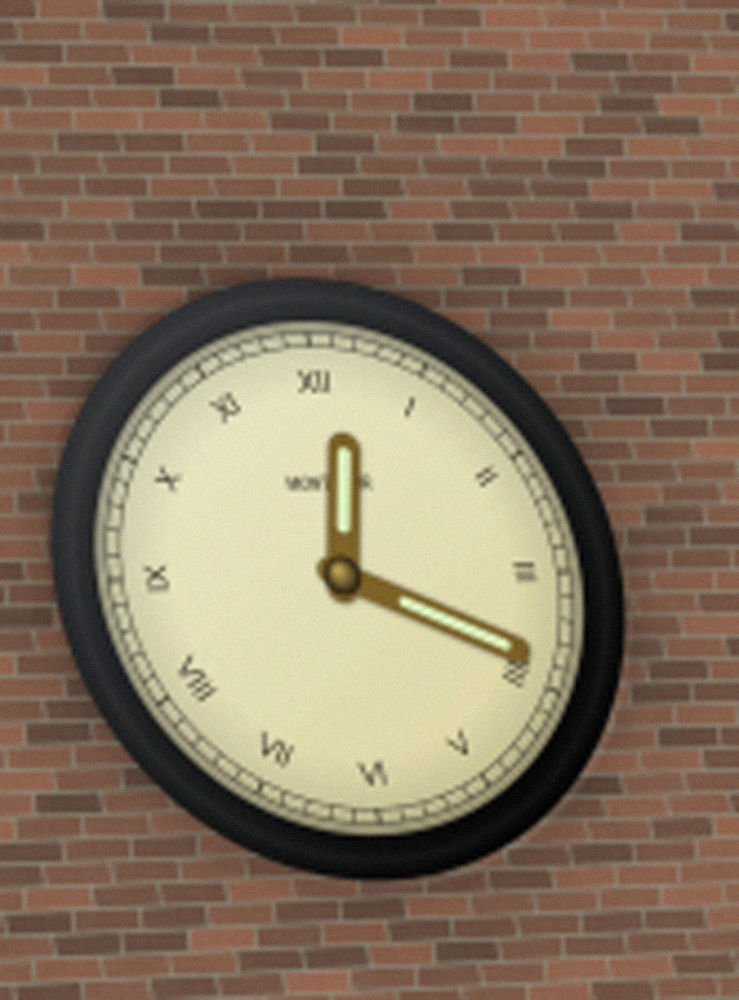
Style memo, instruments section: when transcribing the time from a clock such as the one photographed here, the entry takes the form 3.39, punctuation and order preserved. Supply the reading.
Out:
12.19
